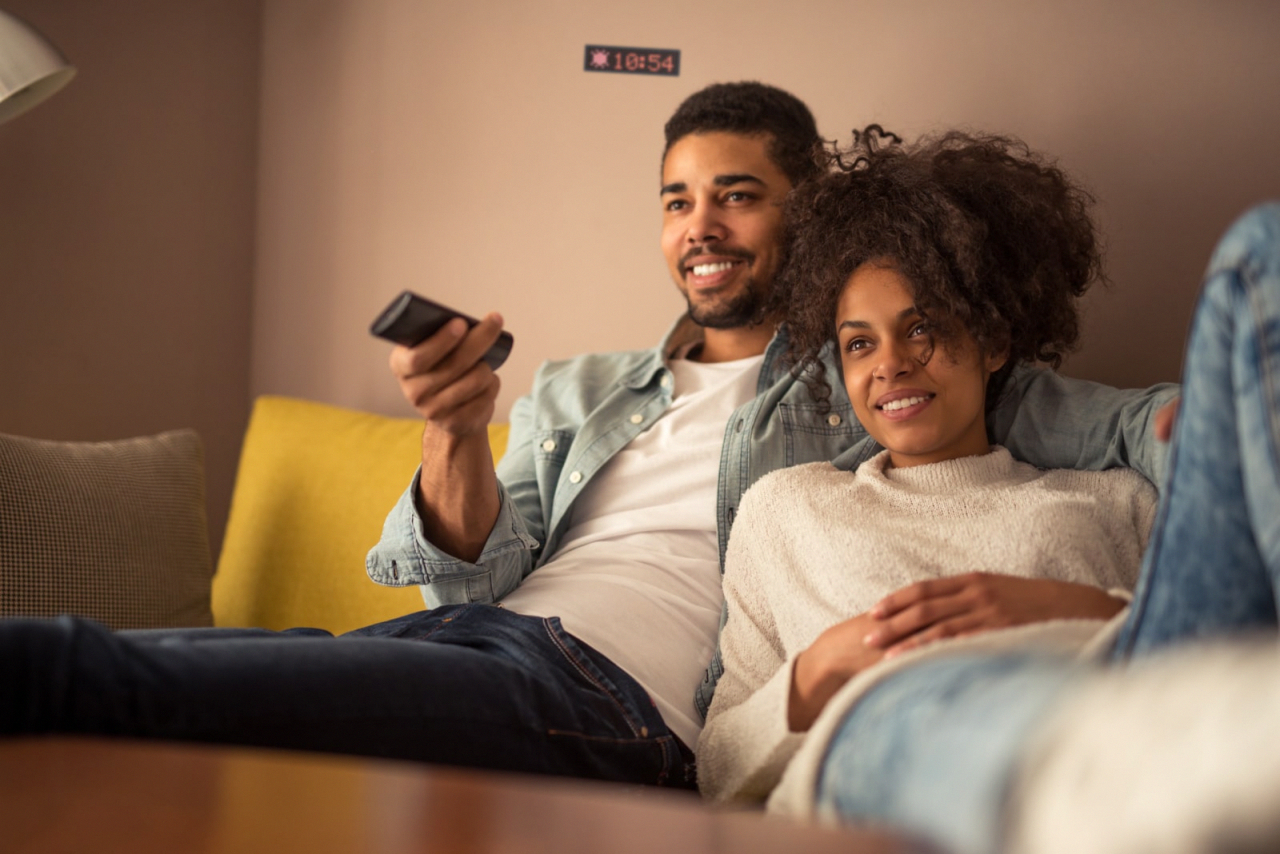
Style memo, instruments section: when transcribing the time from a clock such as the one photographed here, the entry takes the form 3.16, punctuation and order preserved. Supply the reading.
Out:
10.54
